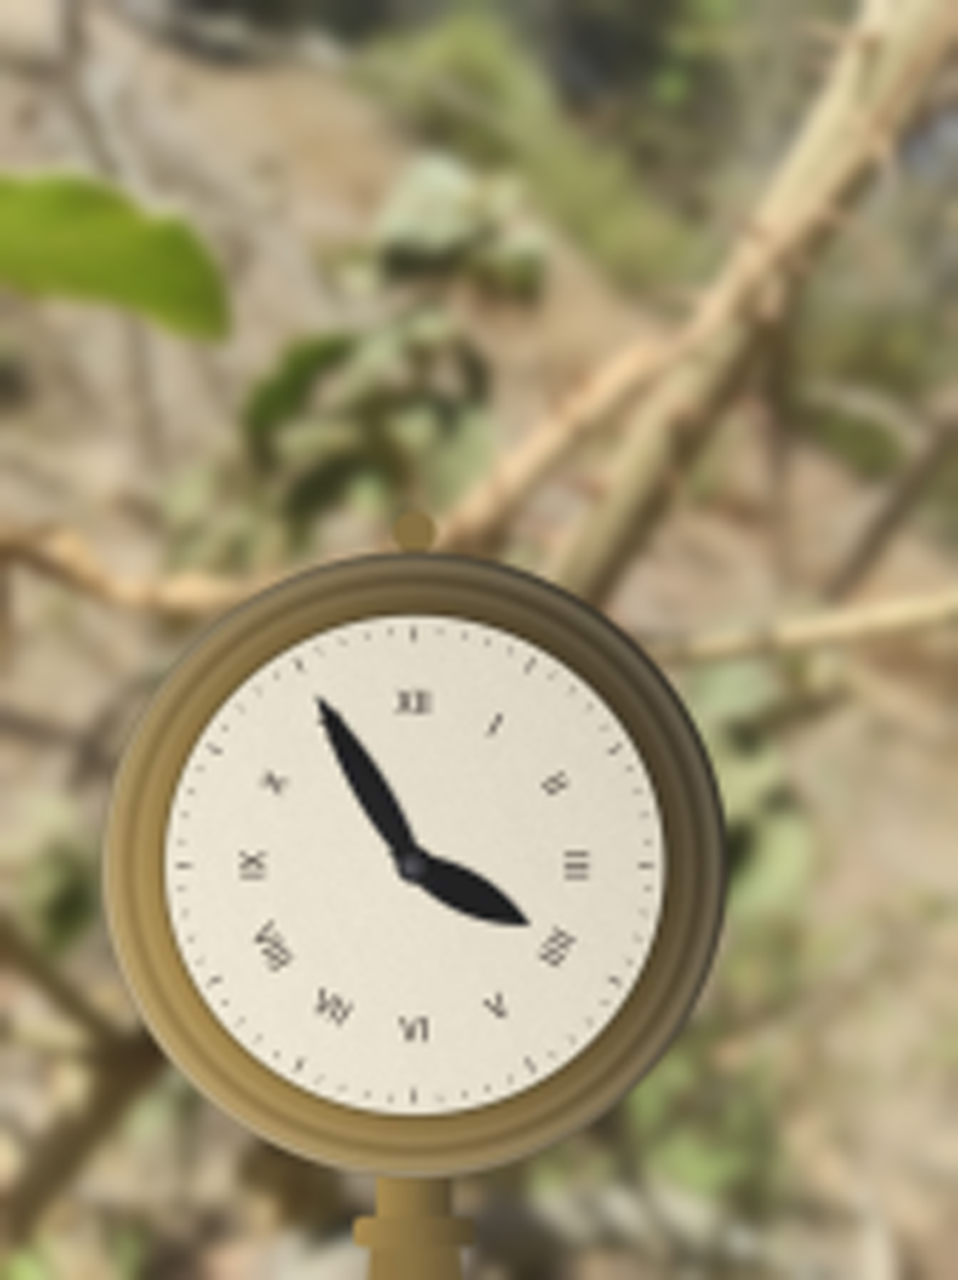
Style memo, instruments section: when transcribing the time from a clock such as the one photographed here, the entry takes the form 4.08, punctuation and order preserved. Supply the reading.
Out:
3.55
